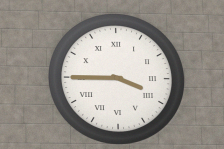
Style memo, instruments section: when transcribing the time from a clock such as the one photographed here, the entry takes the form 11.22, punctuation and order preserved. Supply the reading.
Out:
3.45
